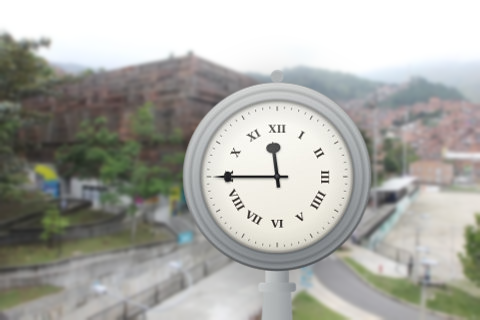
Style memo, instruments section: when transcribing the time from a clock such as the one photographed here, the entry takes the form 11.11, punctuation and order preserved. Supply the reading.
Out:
11.45
